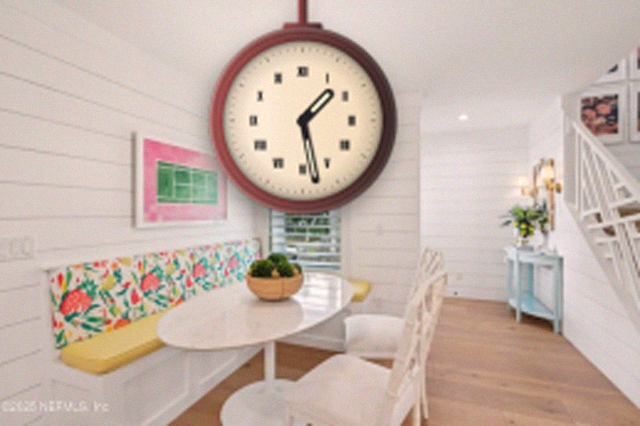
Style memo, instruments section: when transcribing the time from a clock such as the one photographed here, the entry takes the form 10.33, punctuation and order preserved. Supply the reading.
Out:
1.28
